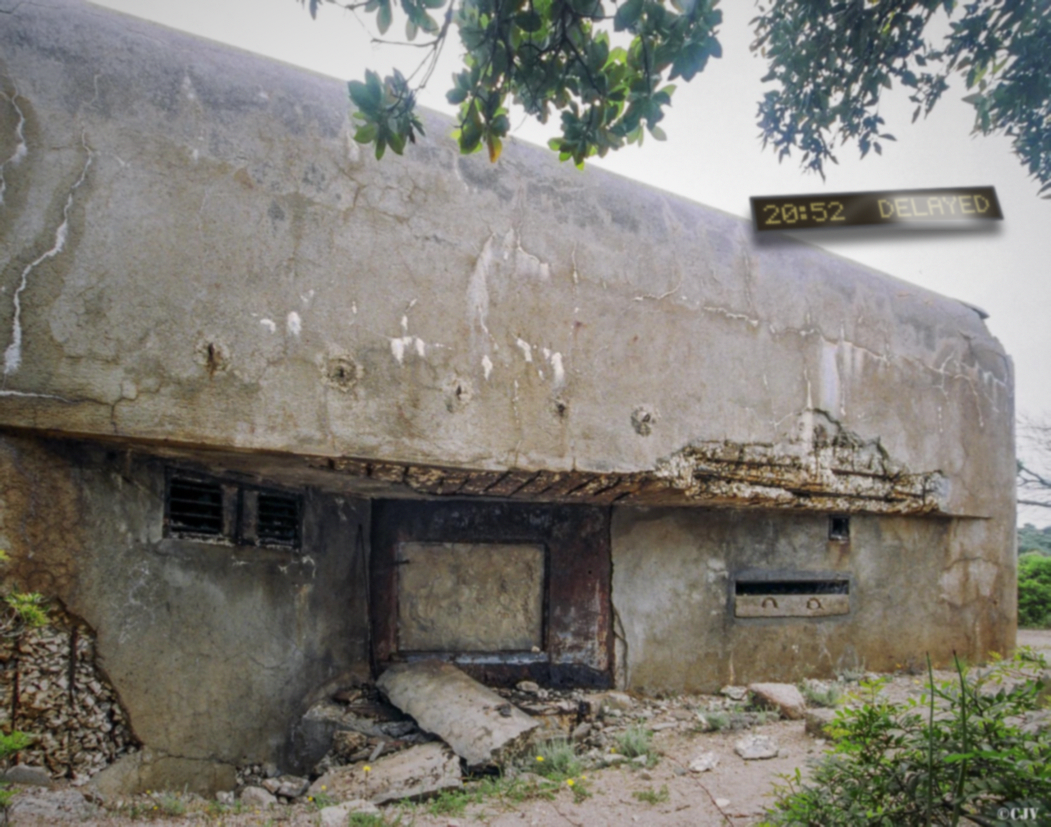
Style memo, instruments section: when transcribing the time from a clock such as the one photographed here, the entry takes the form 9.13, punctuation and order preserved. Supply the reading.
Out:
20.52
